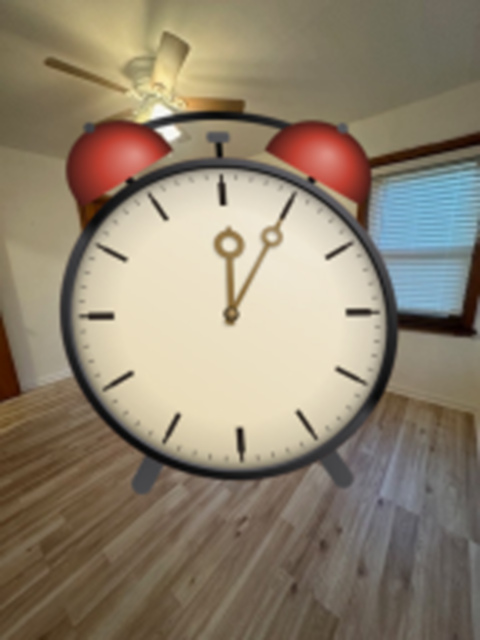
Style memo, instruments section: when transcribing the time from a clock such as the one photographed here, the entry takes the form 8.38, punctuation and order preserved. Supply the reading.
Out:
12.05
